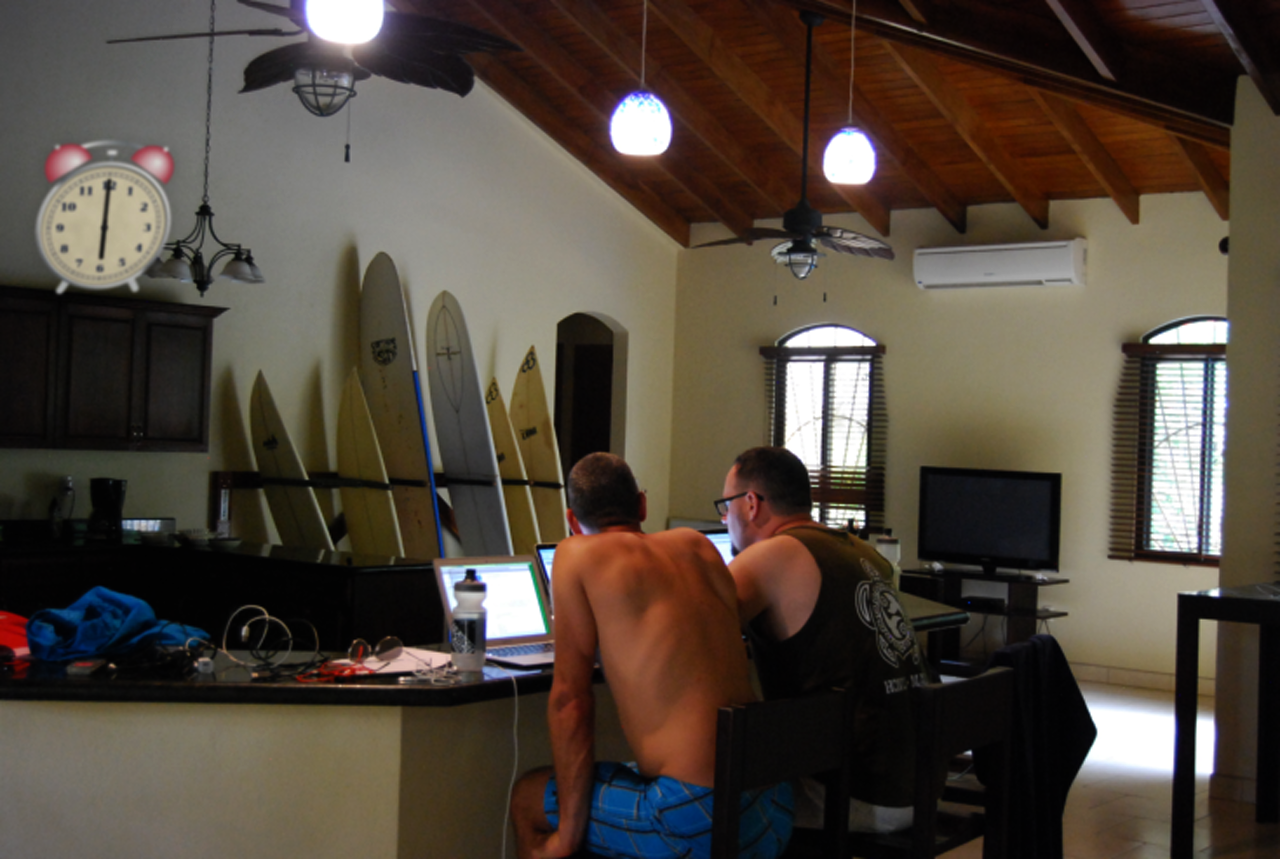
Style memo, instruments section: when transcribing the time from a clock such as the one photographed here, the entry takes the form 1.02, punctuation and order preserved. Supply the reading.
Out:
6.00
